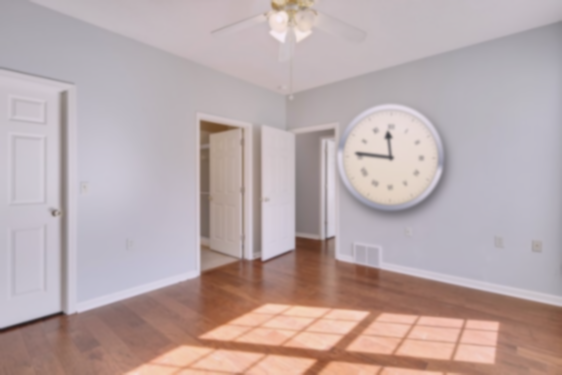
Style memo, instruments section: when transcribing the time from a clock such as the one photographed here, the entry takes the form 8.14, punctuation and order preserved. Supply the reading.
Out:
11.46
